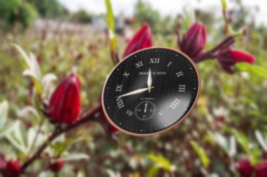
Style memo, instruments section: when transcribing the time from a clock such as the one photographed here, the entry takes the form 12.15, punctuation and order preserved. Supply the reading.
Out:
11.42
